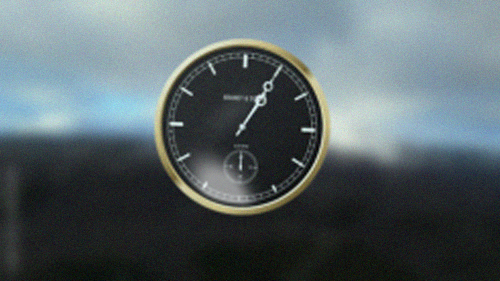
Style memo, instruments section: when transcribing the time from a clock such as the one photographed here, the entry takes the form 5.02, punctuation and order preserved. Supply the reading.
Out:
1.05
